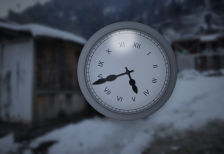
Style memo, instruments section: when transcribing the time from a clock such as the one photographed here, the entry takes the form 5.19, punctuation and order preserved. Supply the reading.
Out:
4.39
